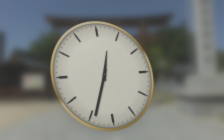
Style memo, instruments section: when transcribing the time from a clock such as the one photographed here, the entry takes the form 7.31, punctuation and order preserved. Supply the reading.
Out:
12.34
